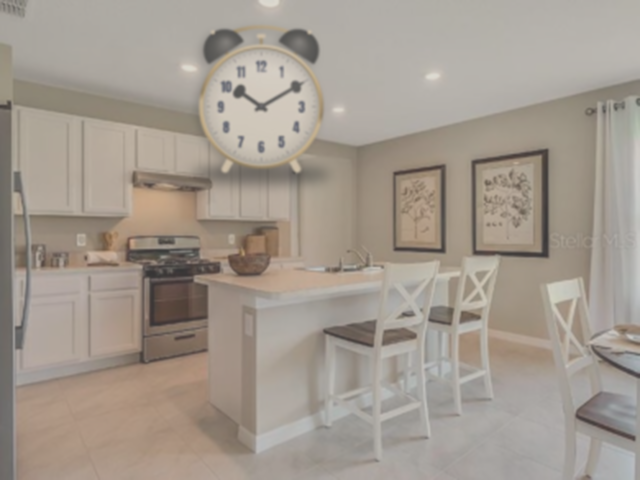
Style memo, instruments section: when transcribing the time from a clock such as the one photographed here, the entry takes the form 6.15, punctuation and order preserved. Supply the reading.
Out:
10.10
